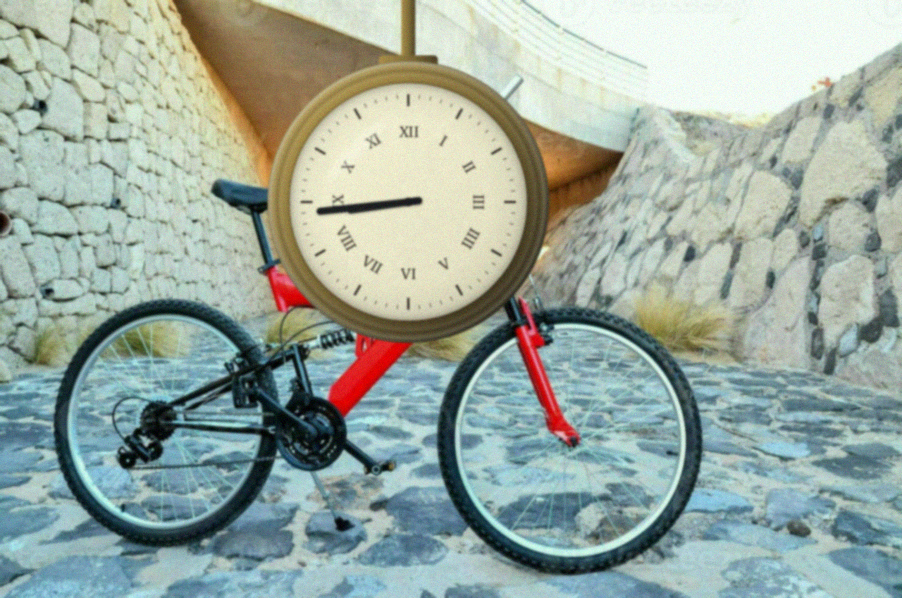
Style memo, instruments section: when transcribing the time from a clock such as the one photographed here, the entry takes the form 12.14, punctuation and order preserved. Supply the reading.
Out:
8.44
